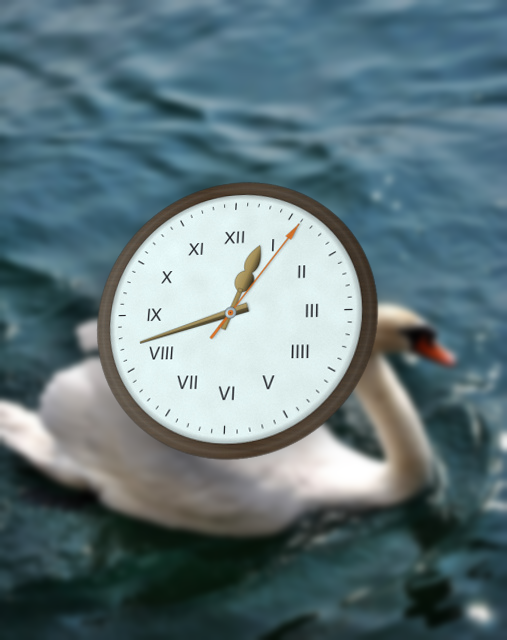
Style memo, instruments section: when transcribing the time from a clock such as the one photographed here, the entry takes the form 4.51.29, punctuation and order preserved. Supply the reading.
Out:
12.42.06
